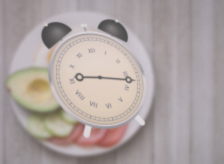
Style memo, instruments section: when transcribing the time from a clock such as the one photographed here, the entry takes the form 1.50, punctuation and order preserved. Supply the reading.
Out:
9.17
